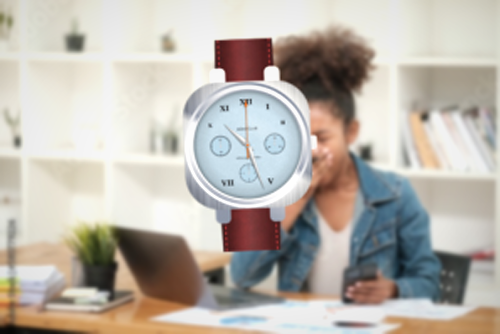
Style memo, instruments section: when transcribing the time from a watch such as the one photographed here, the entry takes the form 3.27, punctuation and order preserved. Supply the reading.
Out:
10.27
